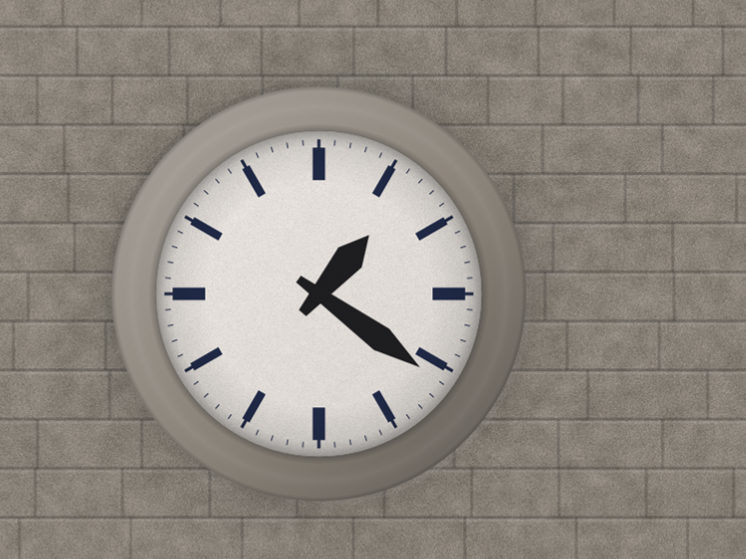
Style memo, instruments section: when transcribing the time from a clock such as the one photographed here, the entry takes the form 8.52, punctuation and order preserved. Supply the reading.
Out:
1.21
